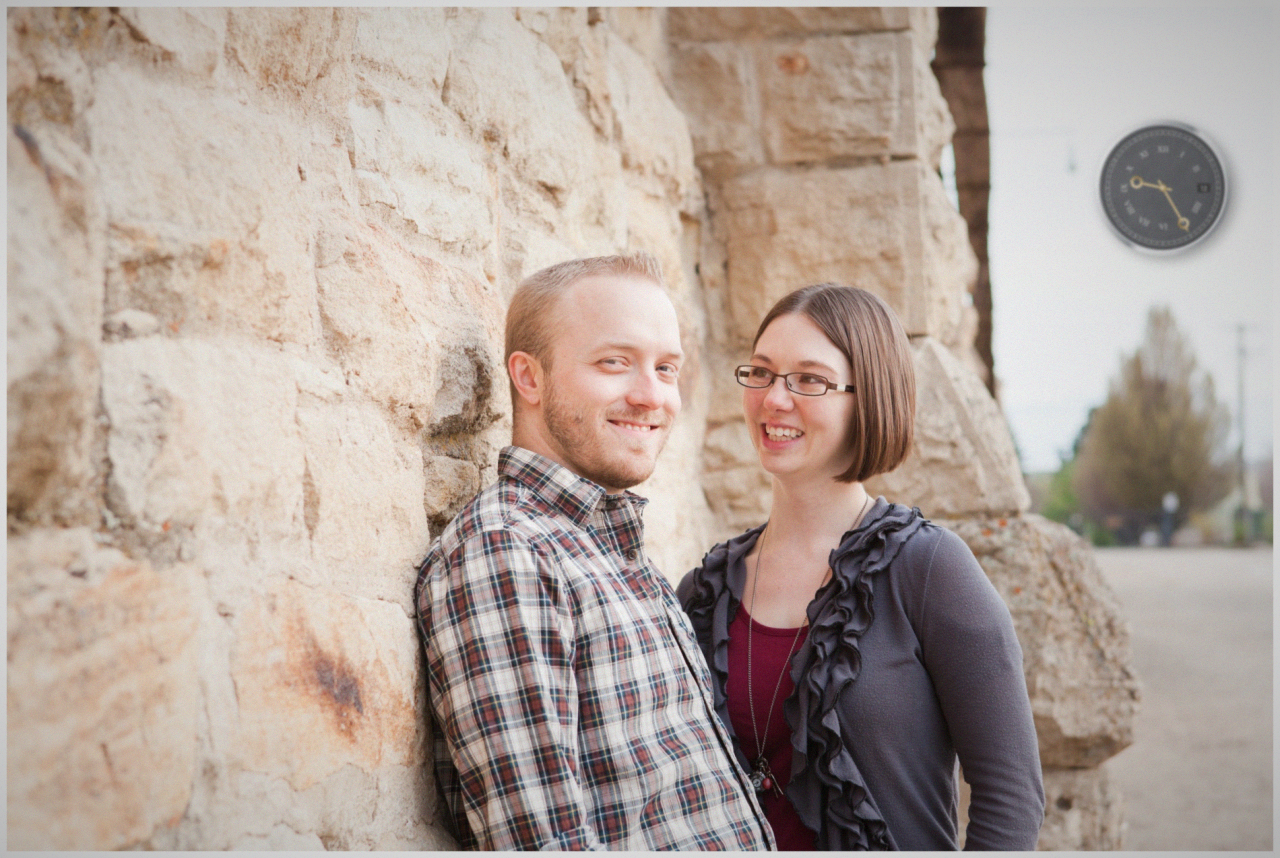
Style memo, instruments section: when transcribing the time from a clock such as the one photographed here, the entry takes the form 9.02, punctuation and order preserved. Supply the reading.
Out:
9.25
